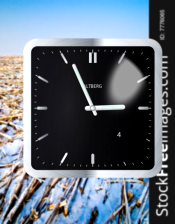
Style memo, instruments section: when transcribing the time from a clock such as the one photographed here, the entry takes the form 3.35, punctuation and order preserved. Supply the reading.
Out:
2.56
